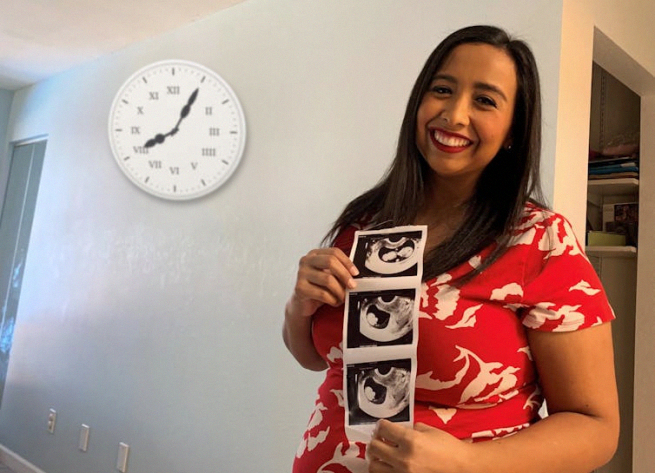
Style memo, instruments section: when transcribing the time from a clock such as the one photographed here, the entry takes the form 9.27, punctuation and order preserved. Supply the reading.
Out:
8.05
